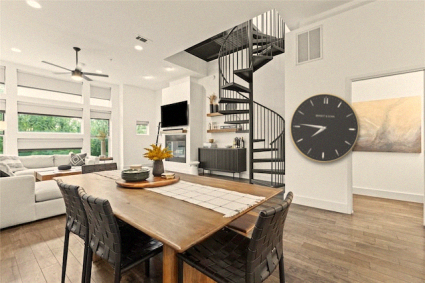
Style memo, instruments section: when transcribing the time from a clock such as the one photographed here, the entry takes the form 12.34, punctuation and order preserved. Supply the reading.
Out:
7.46
